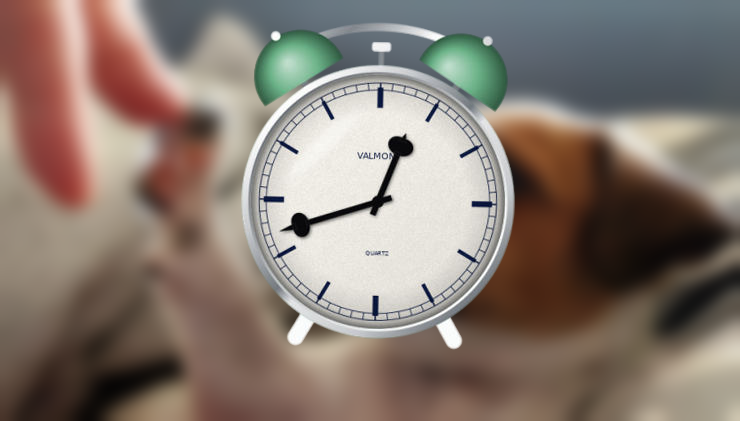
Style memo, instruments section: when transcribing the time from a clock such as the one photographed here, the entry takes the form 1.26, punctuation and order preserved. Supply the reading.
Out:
12.42
